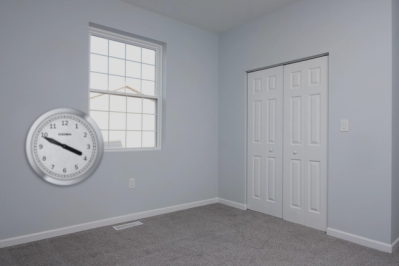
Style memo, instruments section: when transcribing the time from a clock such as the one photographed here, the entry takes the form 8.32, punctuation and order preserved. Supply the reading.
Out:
3.49
